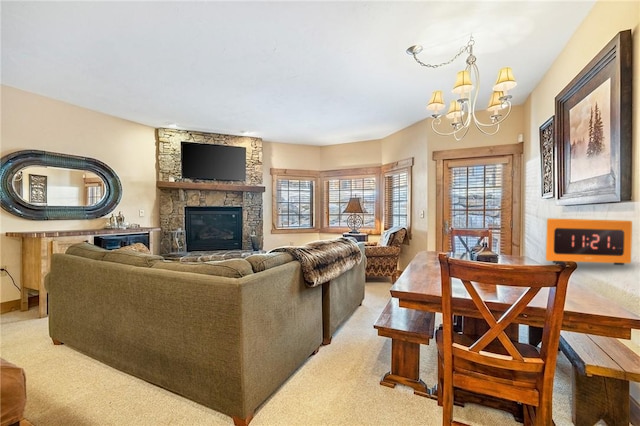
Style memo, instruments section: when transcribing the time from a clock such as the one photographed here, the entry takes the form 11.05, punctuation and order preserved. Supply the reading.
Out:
11.21
